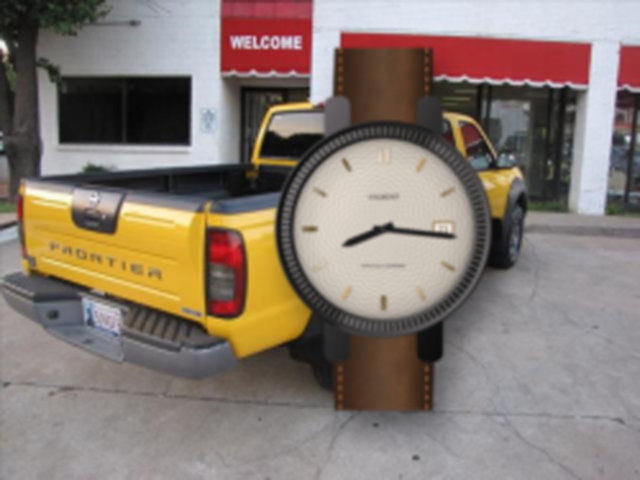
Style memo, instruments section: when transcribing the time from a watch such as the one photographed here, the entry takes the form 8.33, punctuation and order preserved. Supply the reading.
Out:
8.16
